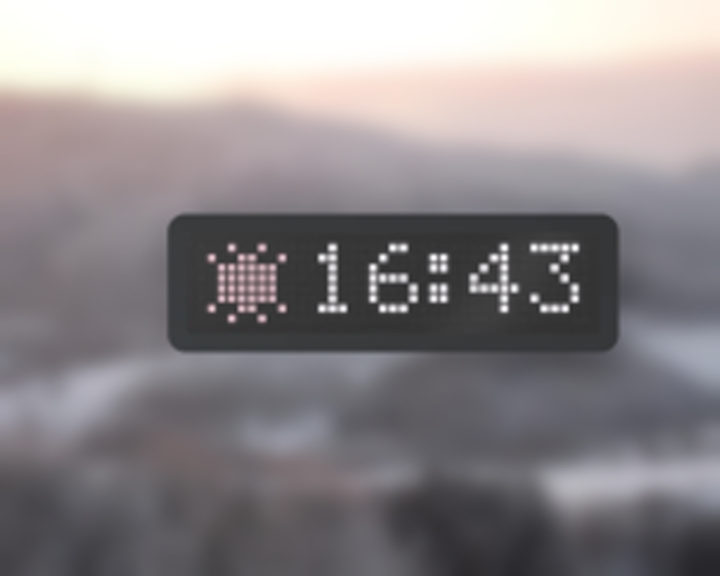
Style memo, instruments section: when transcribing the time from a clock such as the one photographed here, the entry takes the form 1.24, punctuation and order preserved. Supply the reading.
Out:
16.43
